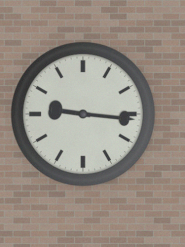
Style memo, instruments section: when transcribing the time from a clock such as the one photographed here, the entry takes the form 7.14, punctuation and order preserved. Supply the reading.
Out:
9.16
